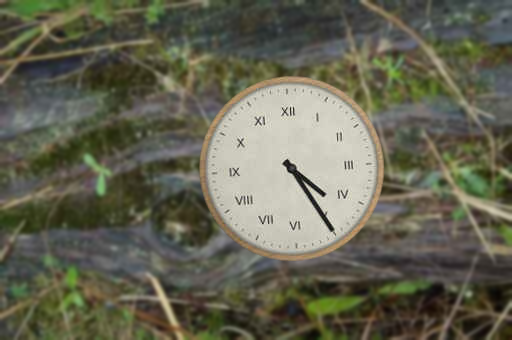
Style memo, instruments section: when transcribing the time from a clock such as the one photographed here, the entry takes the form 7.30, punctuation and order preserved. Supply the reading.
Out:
4.25
